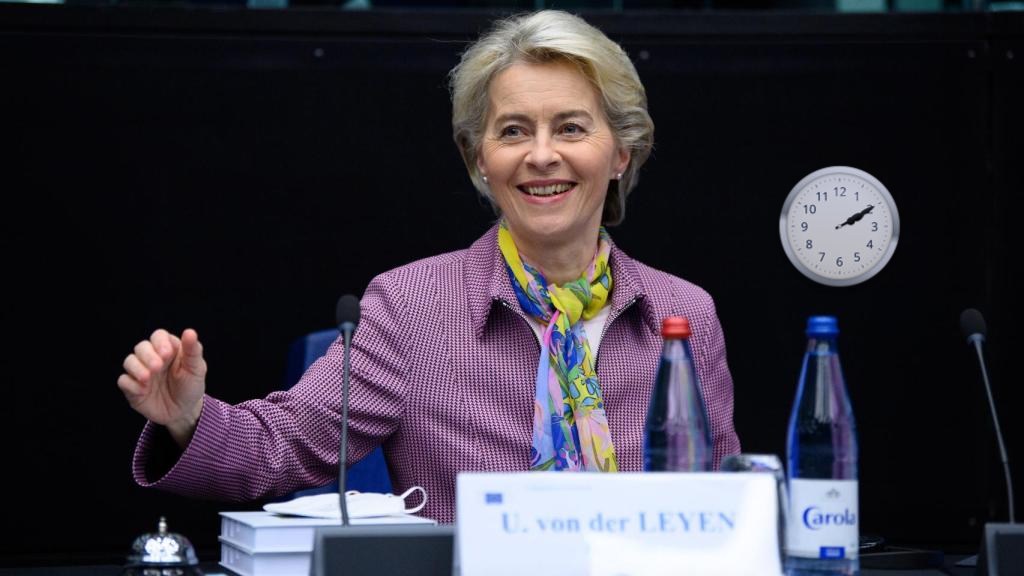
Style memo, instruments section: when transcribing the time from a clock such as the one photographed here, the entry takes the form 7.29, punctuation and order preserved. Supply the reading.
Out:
2.10
